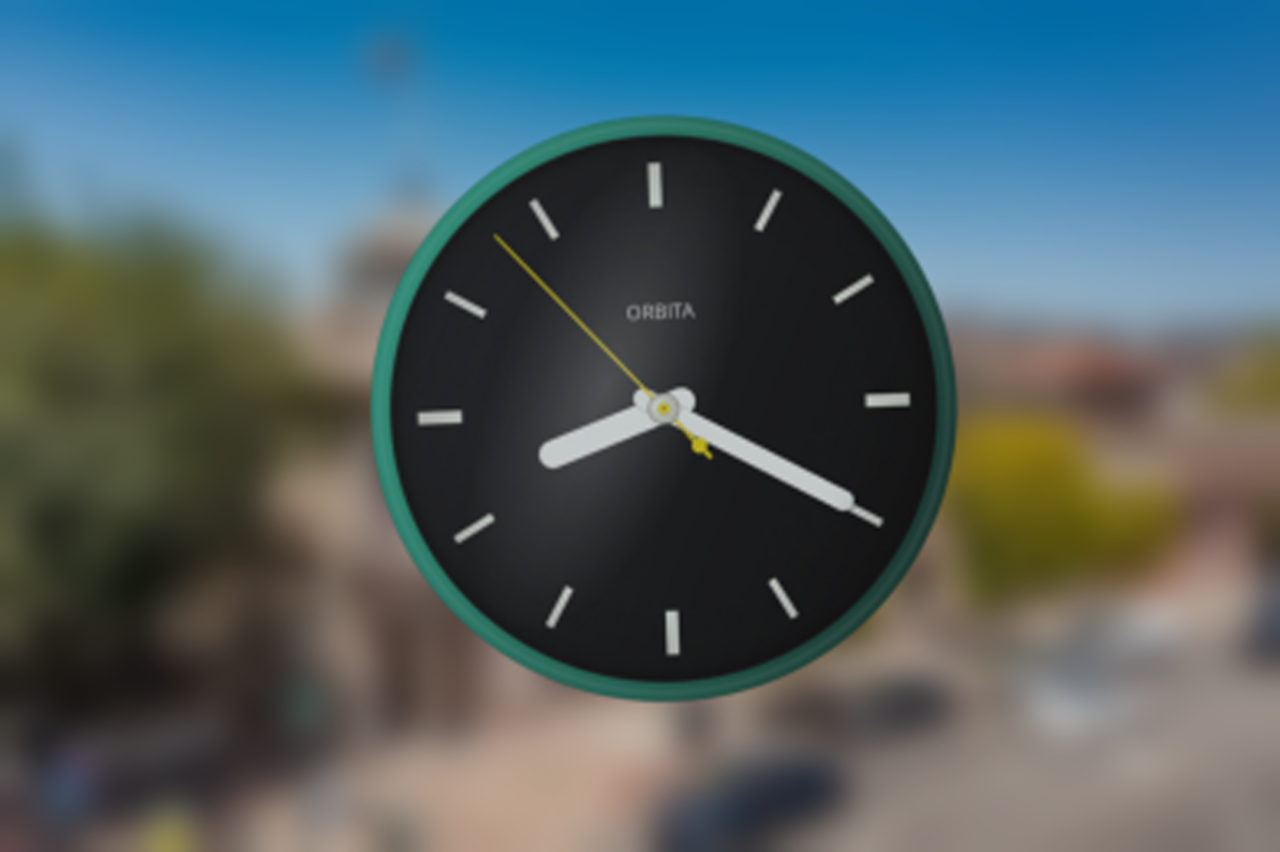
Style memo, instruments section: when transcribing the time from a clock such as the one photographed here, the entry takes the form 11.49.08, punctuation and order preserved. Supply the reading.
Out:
8.19.53
